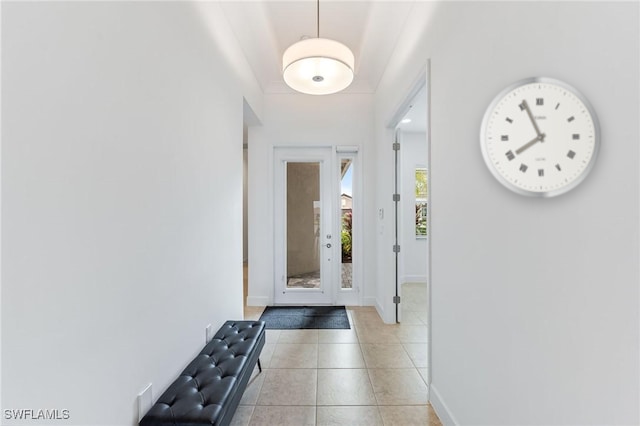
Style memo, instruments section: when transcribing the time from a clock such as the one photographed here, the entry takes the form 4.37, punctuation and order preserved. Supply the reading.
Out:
7.56
